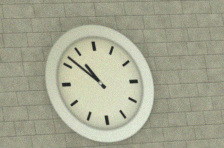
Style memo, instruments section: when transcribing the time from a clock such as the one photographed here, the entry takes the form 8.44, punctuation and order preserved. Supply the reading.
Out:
10.52
